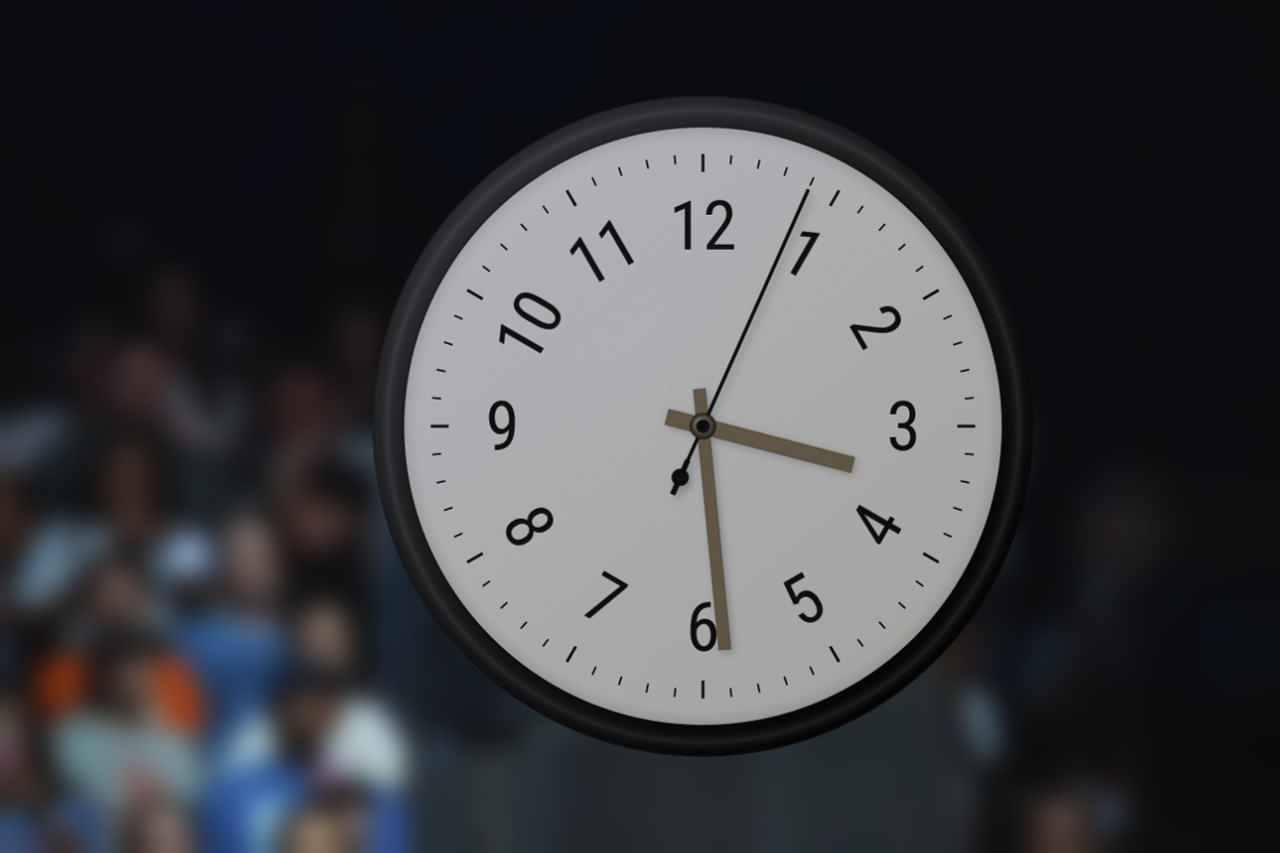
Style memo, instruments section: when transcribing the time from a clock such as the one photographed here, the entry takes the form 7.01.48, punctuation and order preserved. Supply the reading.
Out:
3.29.04
